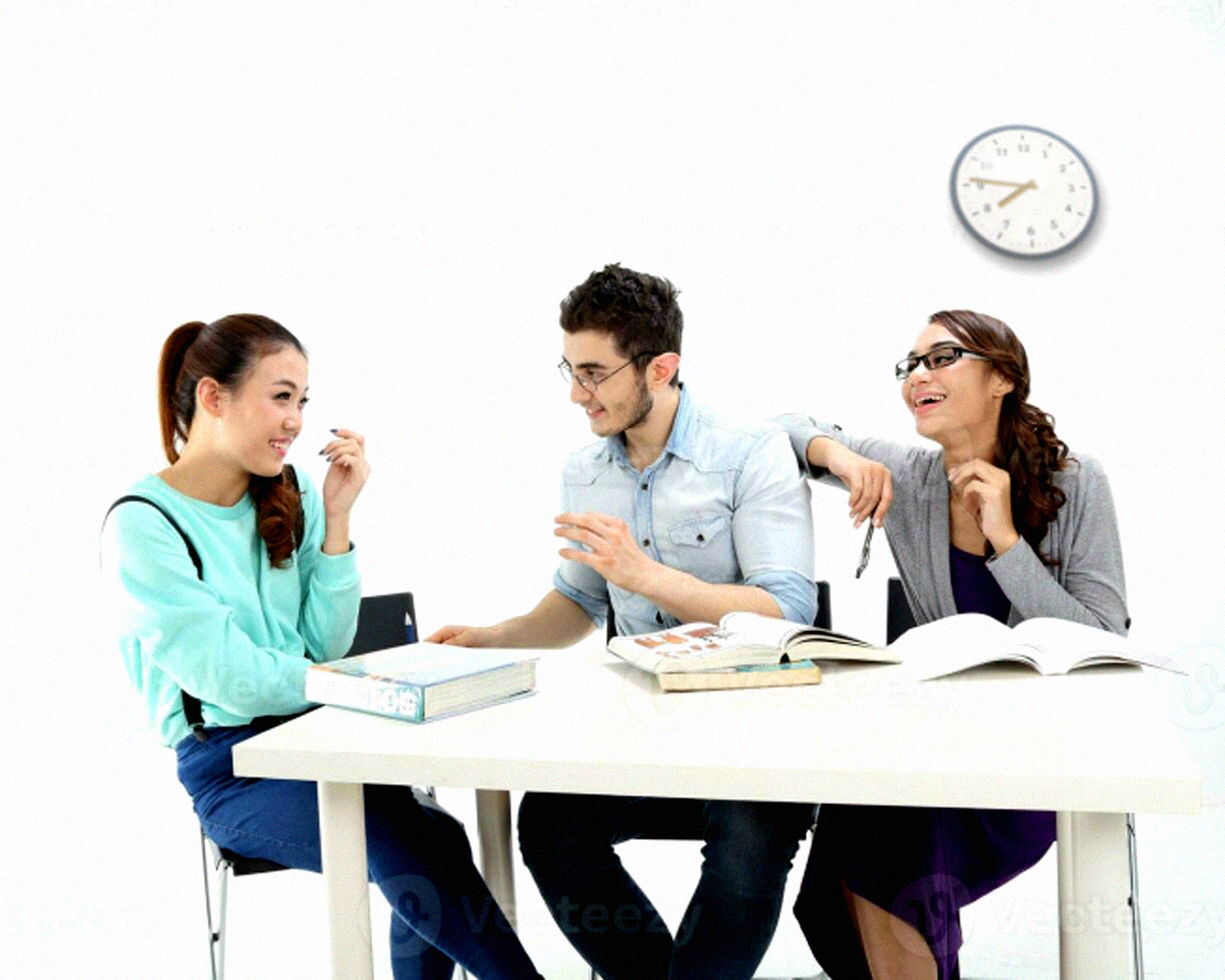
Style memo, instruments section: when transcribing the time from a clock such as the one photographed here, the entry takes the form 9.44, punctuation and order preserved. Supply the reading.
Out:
7.46
